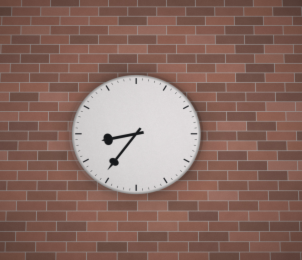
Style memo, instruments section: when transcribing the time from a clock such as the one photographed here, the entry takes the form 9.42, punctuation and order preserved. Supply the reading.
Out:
8.36
